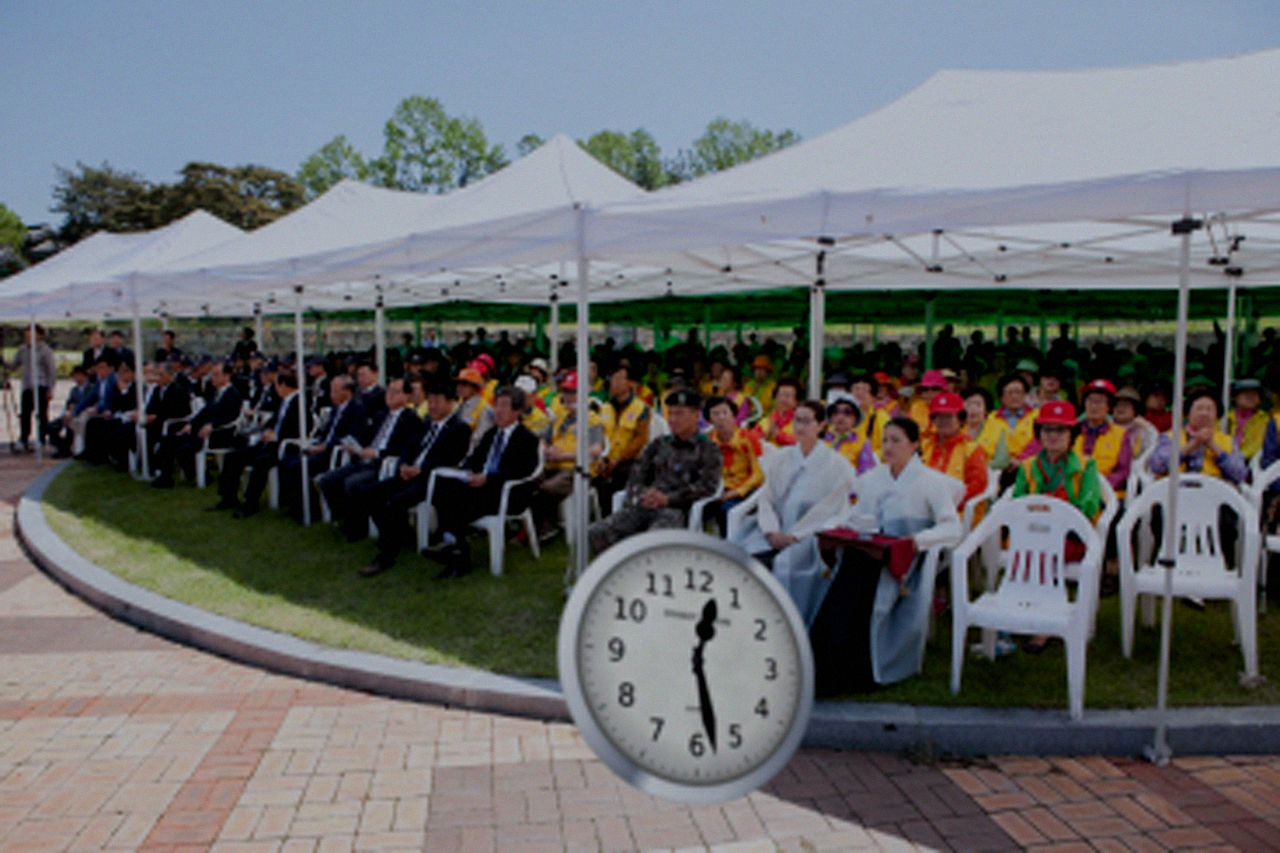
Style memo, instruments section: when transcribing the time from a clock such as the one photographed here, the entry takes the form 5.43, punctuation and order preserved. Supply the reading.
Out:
12.28
